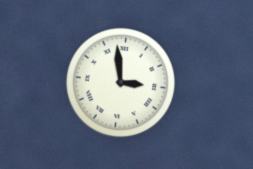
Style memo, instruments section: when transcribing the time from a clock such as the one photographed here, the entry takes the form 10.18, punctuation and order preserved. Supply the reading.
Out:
2.58
